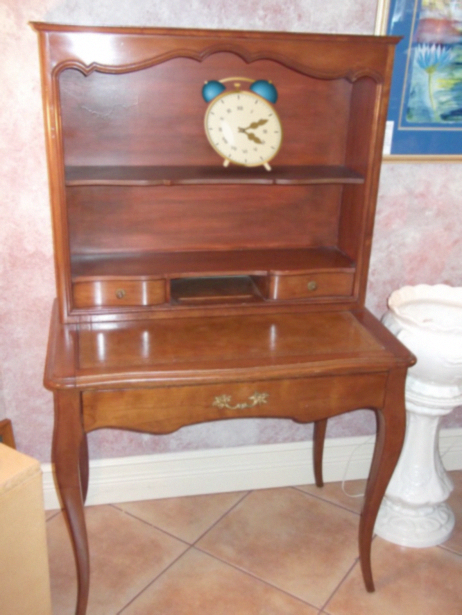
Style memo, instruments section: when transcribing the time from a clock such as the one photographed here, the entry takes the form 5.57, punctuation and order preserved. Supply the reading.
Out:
4.11
